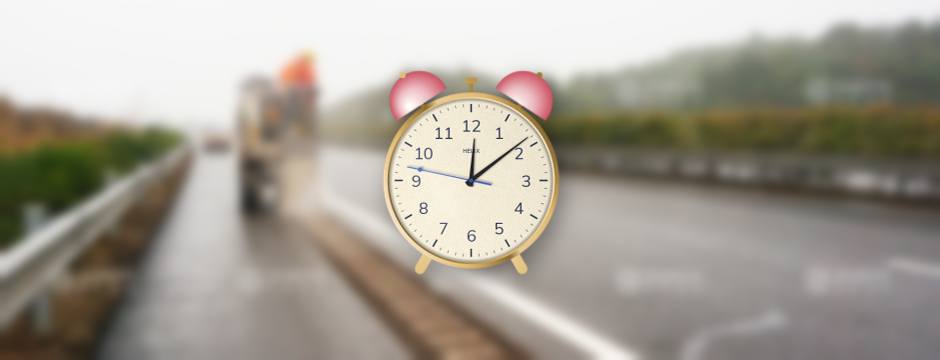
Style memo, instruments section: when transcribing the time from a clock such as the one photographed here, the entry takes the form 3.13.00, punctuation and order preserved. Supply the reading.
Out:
12.08.47
